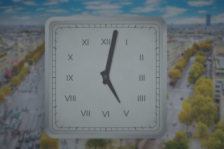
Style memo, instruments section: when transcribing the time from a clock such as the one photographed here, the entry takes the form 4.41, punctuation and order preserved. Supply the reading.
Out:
5.02
